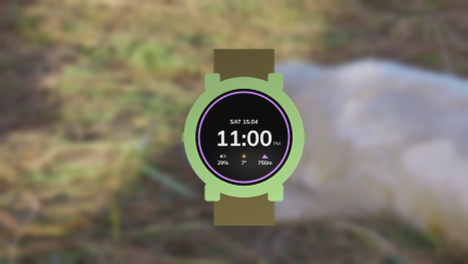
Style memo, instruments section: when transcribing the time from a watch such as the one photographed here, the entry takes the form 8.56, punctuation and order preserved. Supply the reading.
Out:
11.00
